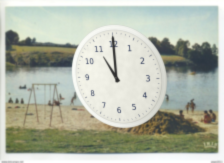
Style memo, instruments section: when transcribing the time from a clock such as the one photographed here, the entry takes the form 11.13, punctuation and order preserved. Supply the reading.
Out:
11.00
